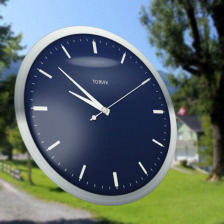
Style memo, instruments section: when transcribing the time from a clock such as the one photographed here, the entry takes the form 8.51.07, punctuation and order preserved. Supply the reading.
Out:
9.52.10
